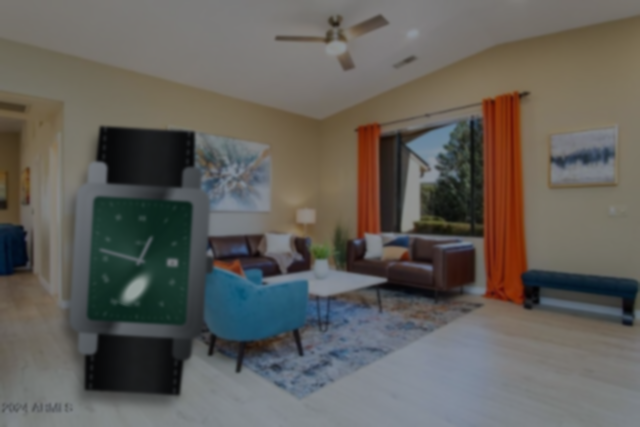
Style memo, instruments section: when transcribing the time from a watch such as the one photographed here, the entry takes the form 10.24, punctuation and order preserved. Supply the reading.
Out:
12.47
